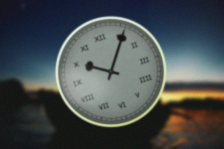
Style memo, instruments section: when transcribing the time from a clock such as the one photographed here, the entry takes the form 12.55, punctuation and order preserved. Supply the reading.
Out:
10.06
